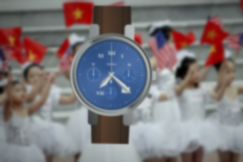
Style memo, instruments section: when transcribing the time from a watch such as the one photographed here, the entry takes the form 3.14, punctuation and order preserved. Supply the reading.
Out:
7.22
